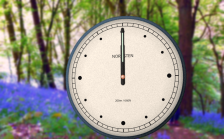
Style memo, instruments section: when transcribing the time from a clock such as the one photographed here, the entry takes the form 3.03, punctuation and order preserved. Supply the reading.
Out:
12.00
